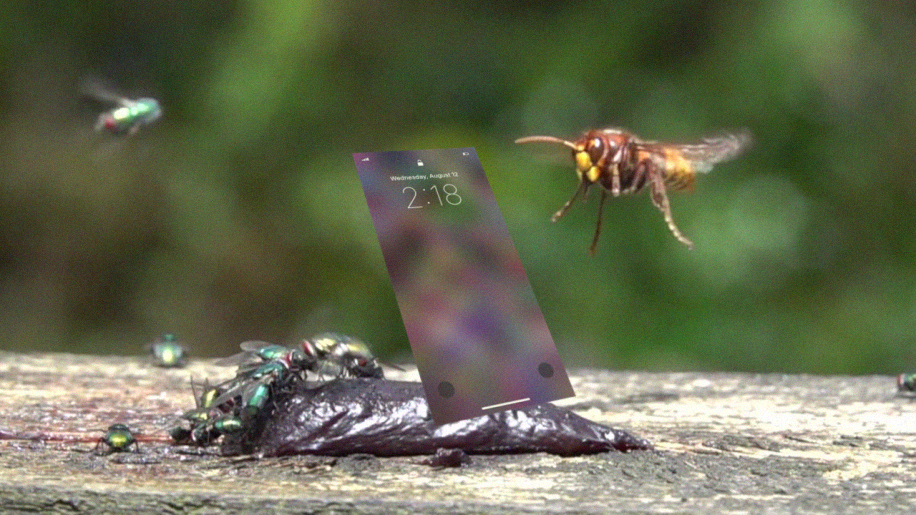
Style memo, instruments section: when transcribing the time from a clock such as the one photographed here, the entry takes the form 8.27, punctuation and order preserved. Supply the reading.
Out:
2.18
